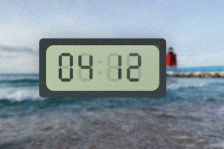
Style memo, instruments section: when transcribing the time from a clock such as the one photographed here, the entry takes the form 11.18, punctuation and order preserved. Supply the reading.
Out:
4.12
